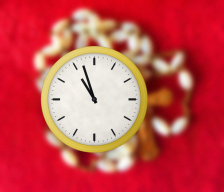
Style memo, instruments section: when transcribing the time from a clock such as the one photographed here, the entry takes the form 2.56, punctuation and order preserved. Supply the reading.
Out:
10.57
